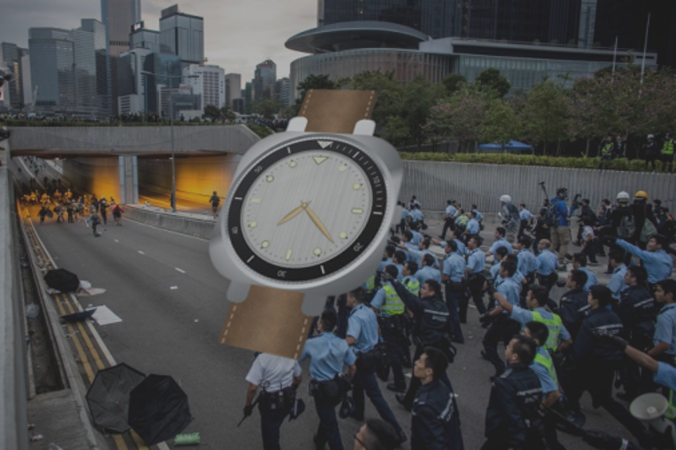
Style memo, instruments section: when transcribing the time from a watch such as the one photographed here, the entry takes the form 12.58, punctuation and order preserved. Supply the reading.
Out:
7.22
